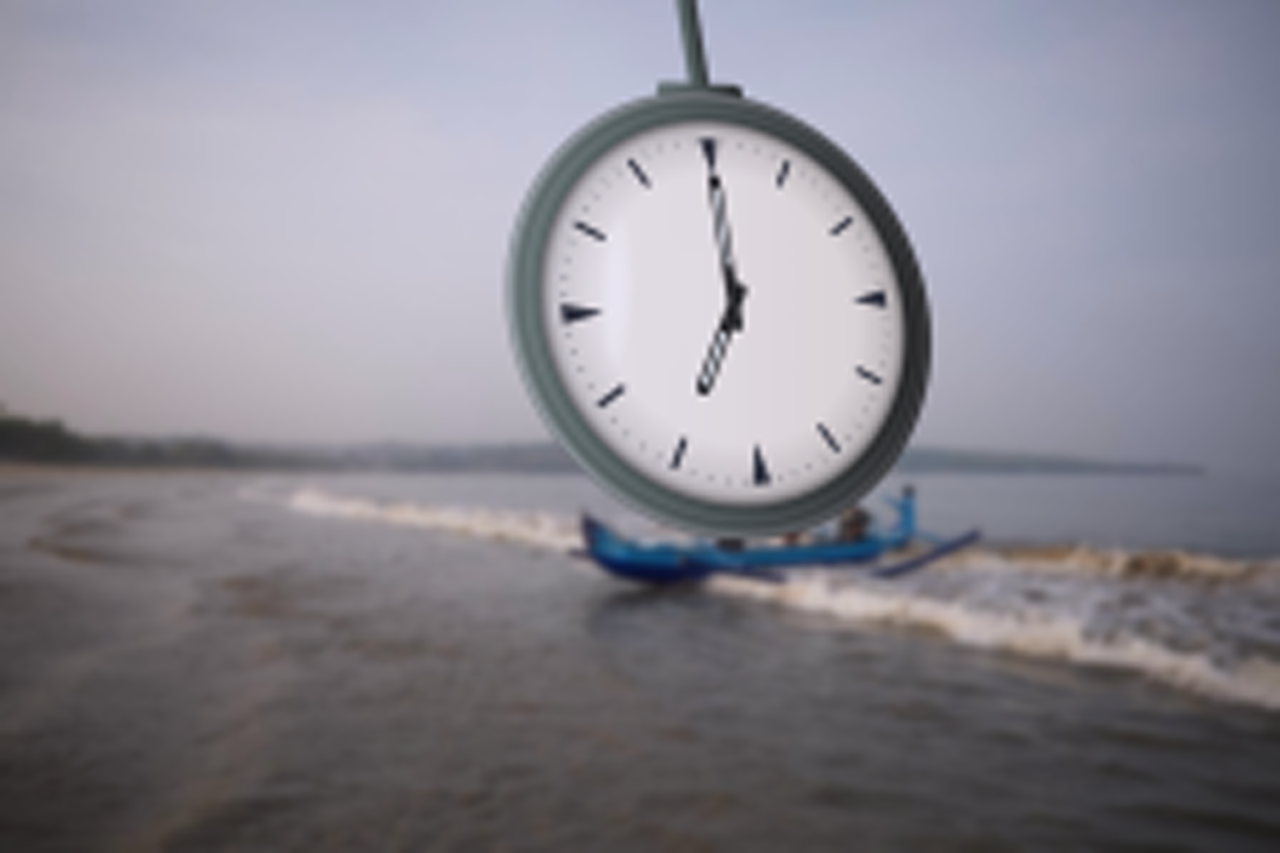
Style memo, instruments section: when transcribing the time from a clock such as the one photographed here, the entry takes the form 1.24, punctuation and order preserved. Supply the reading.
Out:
7.00
